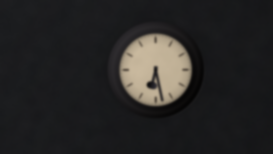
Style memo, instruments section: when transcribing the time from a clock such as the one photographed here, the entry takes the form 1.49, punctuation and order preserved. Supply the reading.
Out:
6.28
